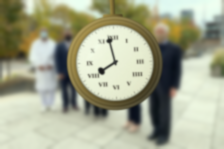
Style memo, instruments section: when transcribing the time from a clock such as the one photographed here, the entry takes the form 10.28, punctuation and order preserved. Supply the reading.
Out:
7.58
